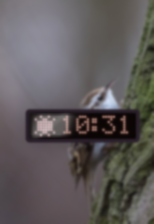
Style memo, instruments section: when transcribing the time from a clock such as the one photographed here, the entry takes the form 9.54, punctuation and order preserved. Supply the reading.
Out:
10.31
